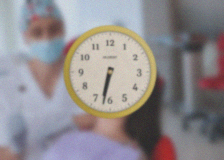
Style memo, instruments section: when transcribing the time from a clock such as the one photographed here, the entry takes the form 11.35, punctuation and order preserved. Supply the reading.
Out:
6.32
